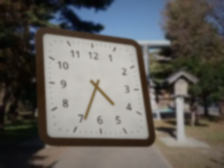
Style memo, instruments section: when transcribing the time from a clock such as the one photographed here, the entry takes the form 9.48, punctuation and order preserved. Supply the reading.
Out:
4.34
